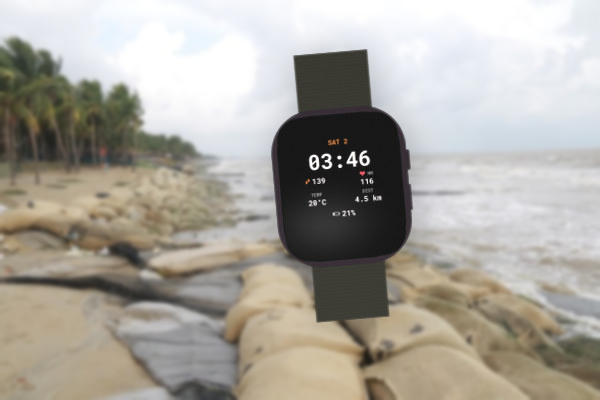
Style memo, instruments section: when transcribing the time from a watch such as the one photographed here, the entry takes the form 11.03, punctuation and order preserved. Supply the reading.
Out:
3.46
